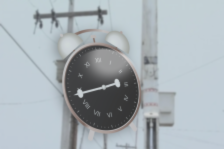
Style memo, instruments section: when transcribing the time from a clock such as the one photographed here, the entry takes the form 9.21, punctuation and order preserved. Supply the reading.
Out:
2.44
